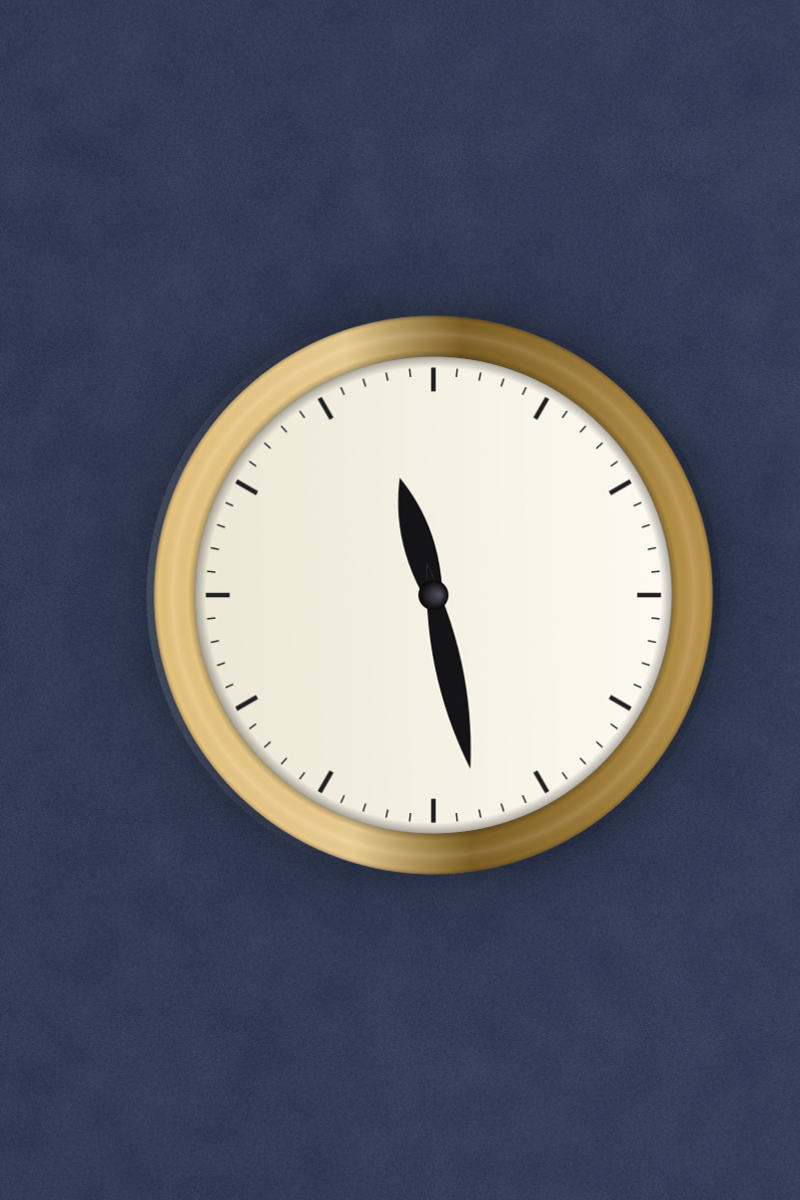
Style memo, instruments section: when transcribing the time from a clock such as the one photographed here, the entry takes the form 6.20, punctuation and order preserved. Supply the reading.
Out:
11.28
